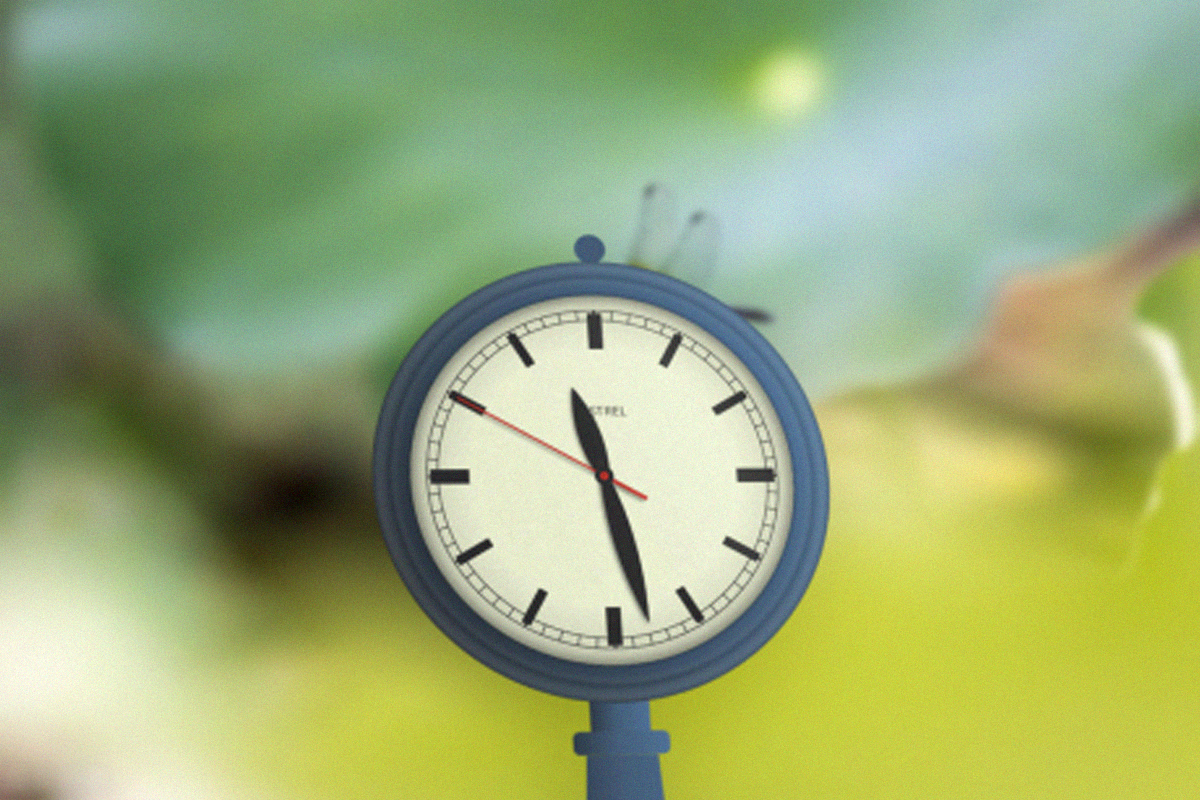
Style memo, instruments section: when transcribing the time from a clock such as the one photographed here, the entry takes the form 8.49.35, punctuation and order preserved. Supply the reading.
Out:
11.27.50
